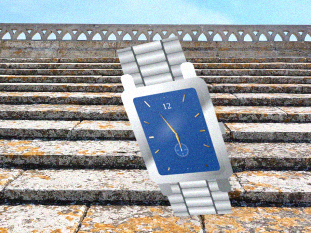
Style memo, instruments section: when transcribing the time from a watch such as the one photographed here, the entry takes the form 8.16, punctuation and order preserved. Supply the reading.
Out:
5.56
